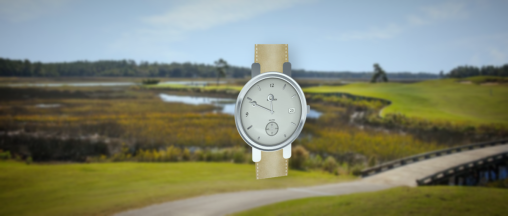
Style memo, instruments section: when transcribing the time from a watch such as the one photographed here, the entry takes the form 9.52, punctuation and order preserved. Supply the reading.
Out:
11.49
